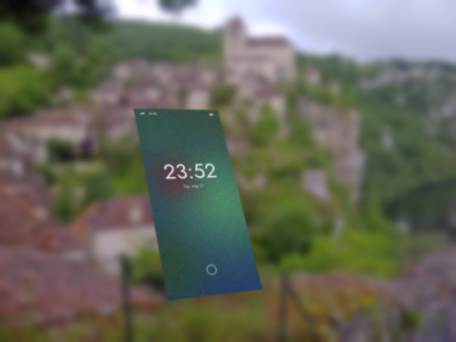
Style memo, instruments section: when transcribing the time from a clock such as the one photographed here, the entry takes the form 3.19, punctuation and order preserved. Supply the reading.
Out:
23.52
